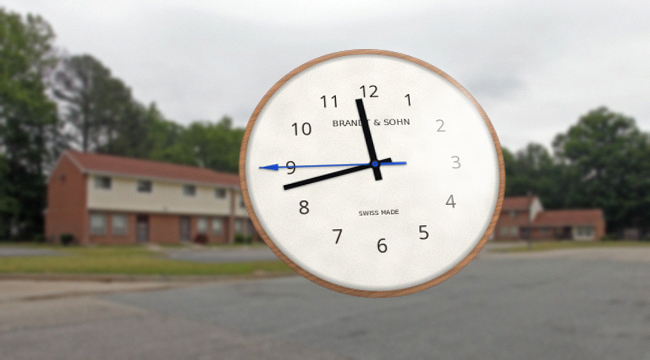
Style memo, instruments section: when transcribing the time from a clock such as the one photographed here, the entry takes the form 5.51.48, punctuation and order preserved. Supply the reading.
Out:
11.42.45
